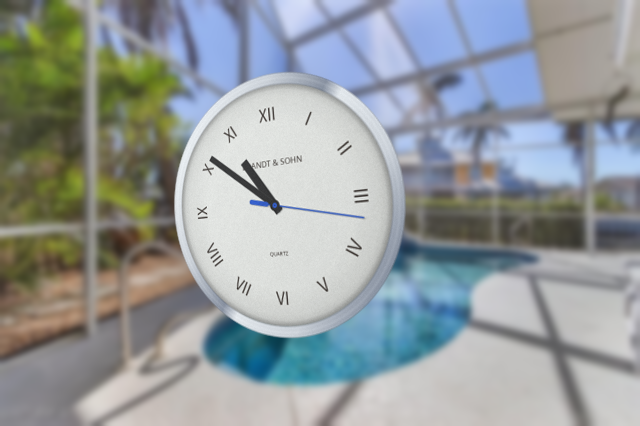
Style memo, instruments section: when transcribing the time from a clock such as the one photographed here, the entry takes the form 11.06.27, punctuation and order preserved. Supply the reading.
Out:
10.51.17
